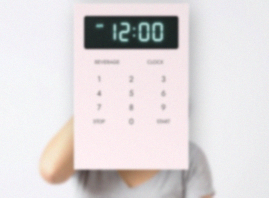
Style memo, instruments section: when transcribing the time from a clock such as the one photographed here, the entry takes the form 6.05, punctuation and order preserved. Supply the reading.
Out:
12.00
